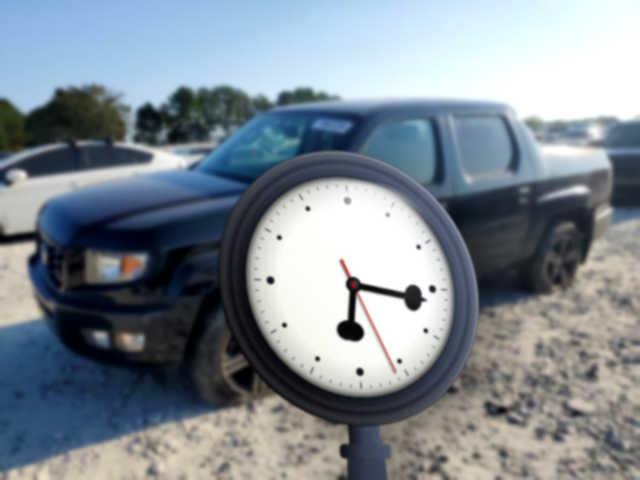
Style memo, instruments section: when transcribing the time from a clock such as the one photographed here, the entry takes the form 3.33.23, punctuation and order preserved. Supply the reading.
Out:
6.16.26
